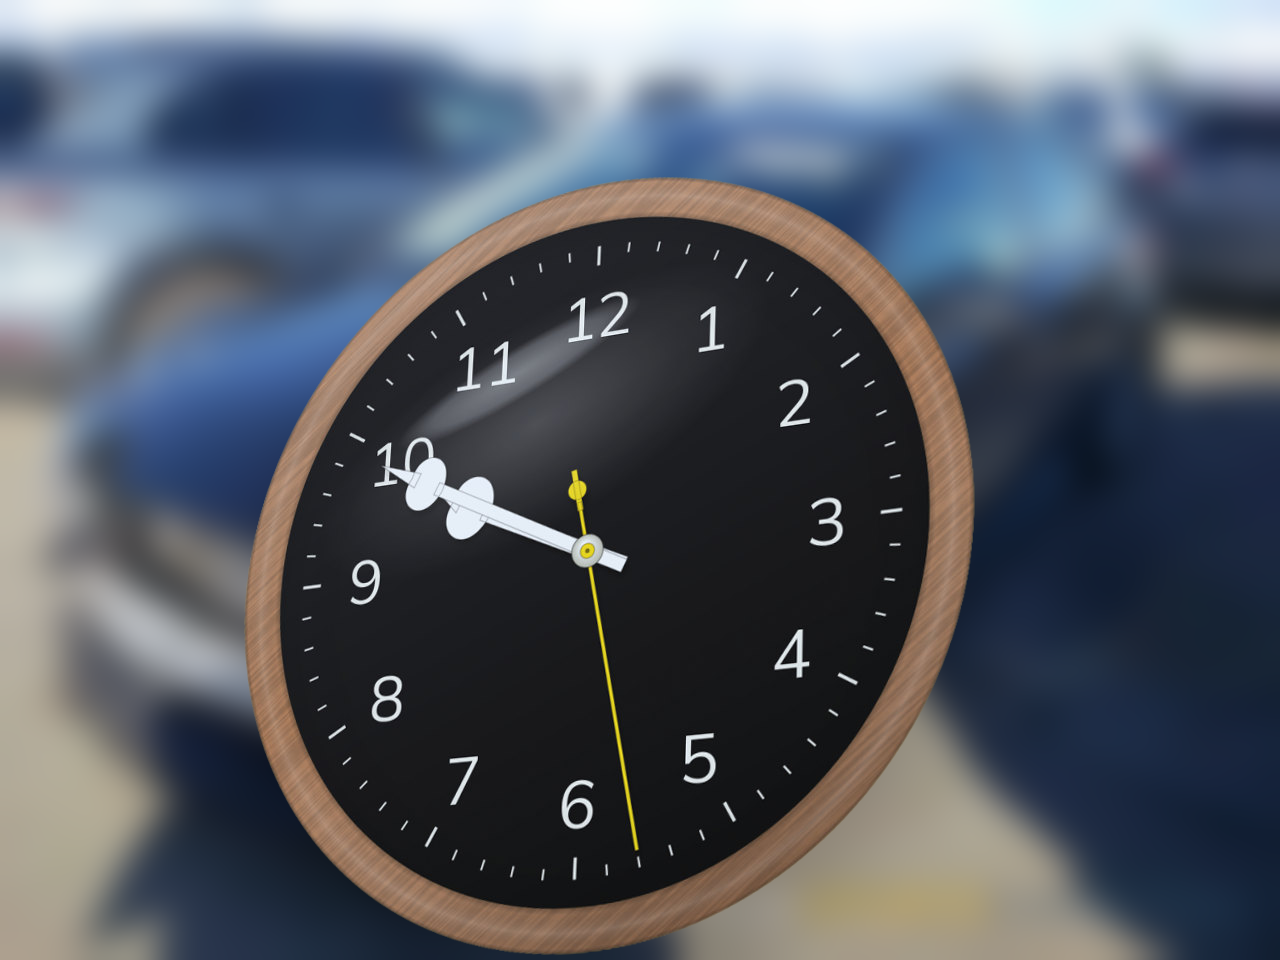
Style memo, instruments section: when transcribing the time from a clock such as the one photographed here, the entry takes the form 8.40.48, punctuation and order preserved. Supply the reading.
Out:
9.49.28
